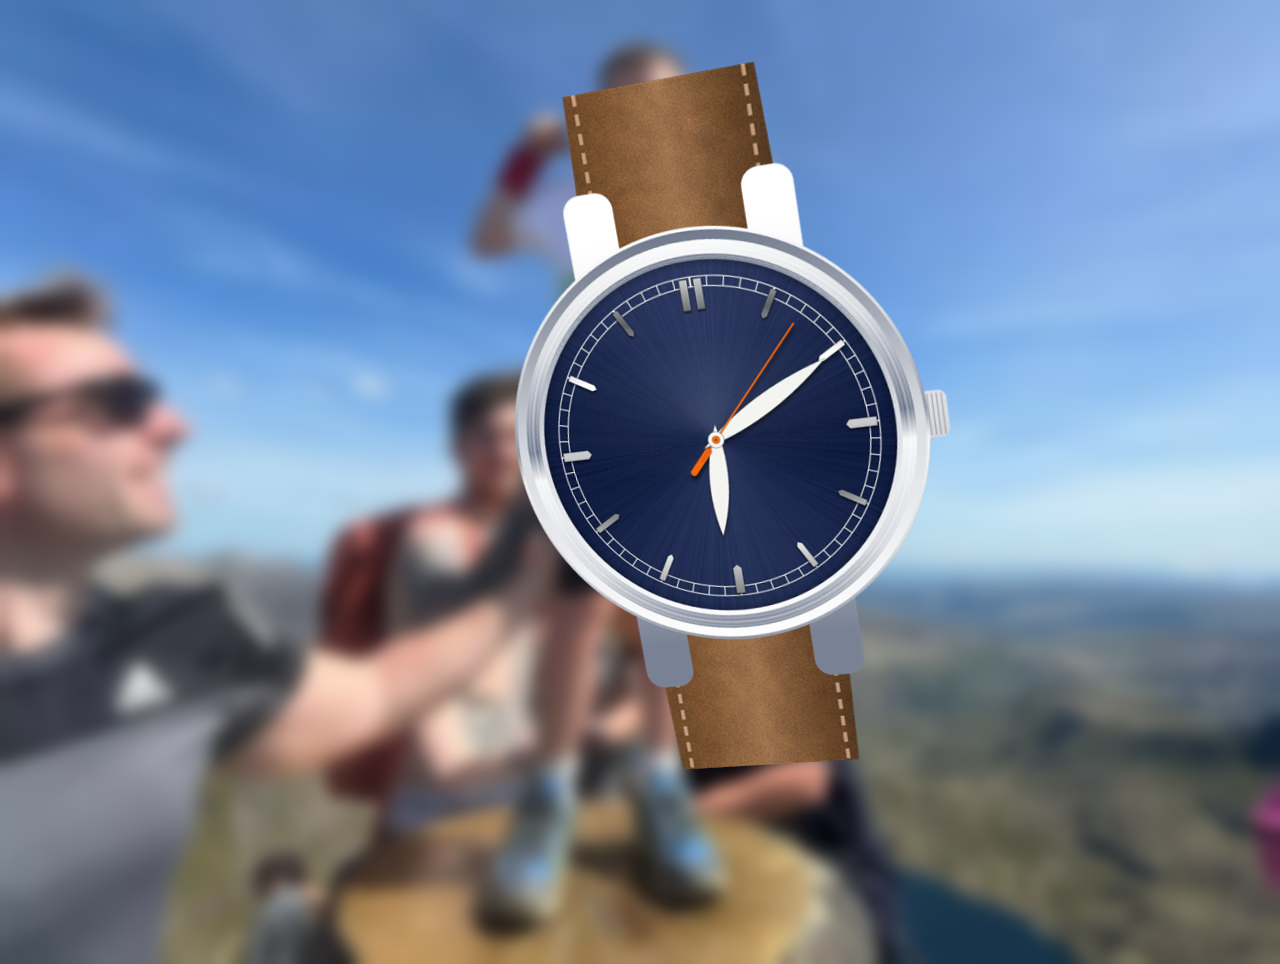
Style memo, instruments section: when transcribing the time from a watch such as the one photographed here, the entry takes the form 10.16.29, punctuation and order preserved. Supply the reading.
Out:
6.10.07
